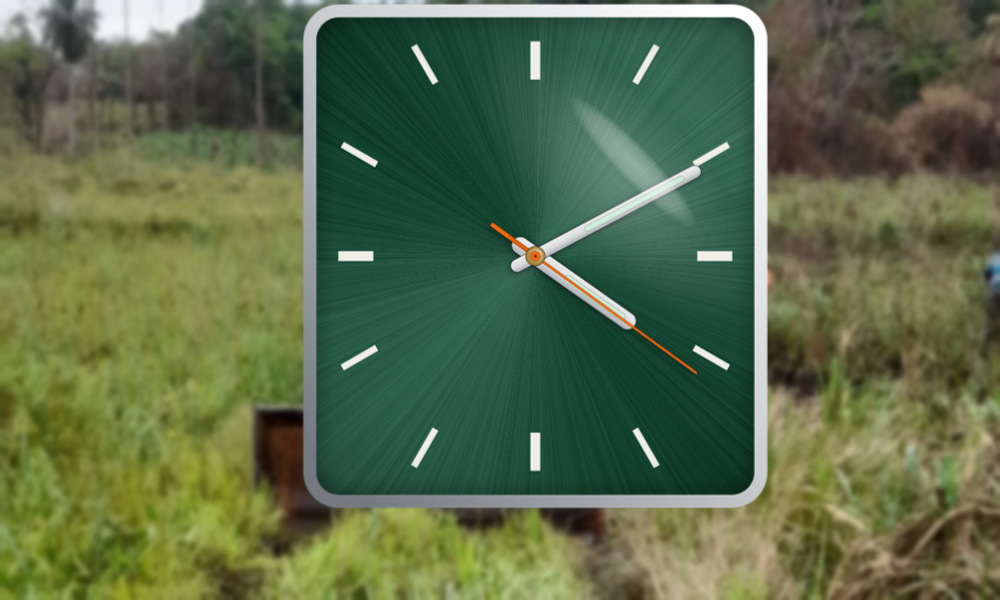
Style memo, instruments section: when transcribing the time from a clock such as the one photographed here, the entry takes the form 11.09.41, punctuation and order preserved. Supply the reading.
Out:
4.10.21
